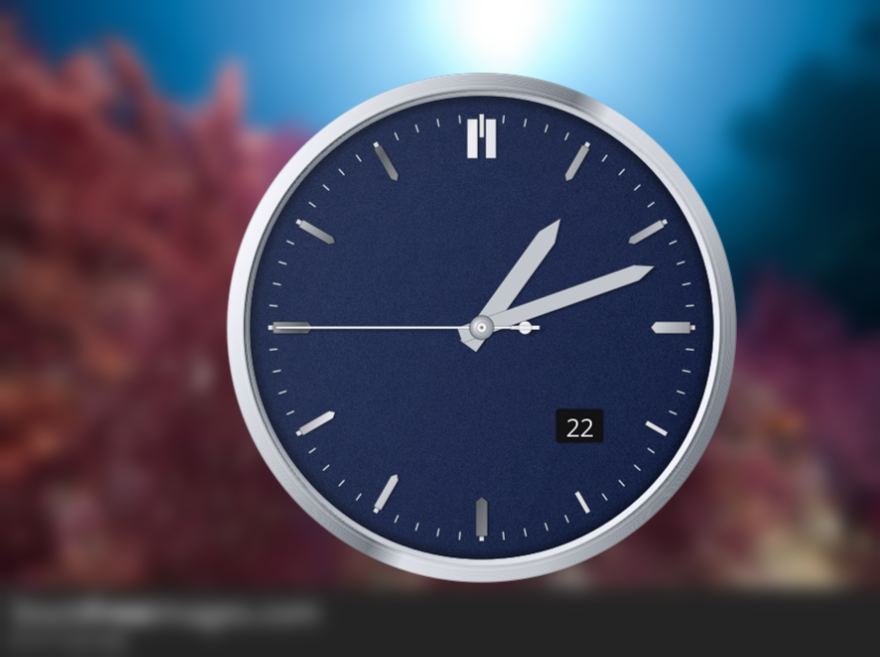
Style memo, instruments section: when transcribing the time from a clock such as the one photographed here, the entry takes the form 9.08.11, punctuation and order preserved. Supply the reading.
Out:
1.11.45
